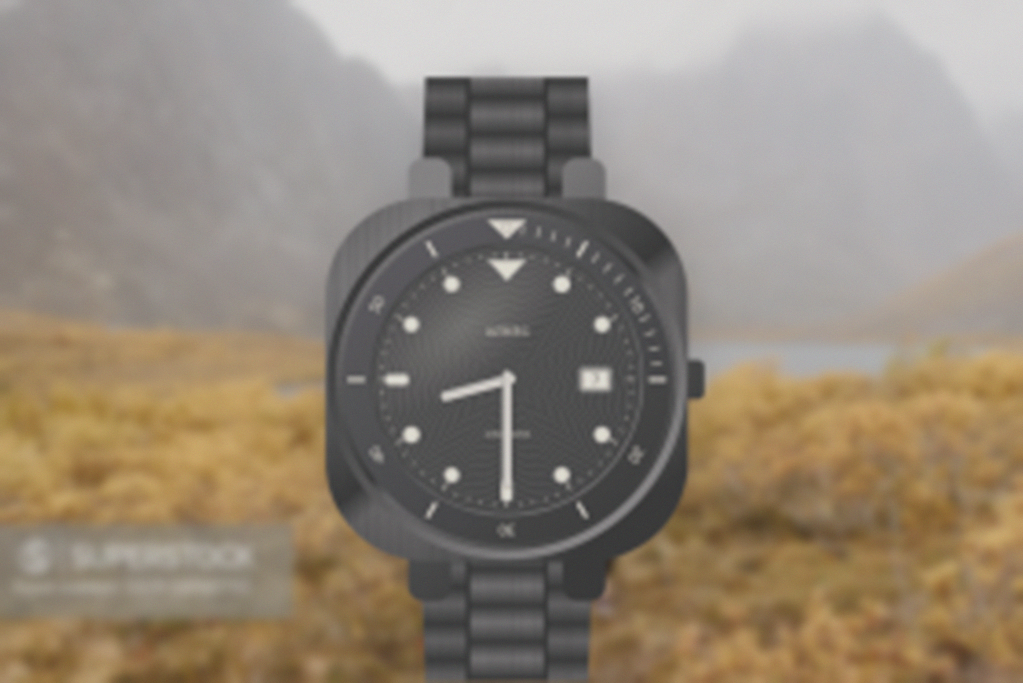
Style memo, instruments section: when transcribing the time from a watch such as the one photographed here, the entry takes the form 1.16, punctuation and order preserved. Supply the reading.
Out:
8.30
